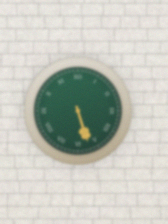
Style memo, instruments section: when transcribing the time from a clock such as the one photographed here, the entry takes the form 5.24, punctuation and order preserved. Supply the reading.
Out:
5.27
